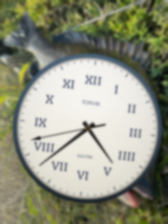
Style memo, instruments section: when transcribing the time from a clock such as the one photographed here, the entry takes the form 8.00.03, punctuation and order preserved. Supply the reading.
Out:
4.37.42
